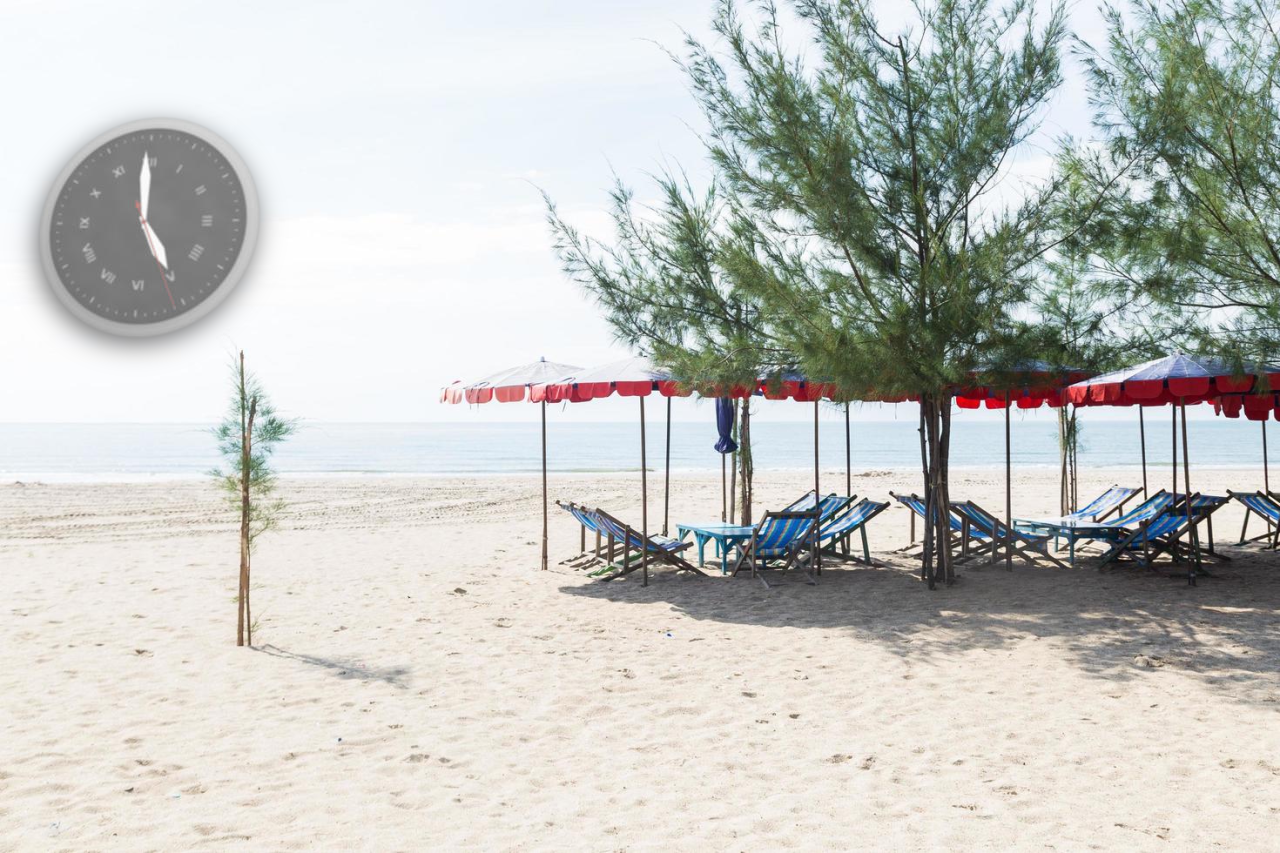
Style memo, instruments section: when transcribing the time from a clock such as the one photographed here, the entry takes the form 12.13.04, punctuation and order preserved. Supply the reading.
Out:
4.59.26
